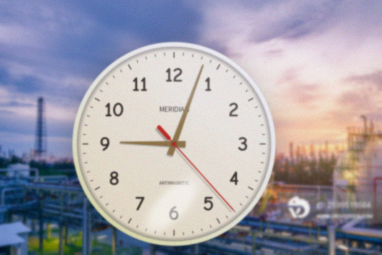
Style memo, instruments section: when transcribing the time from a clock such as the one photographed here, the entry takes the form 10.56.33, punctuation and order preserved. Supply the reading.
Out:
9.03.23
